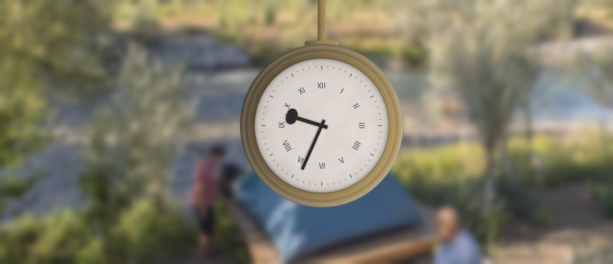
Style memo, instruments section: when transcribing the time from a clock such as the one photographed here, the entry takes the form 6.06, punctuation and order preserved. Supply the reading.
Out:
9.34
